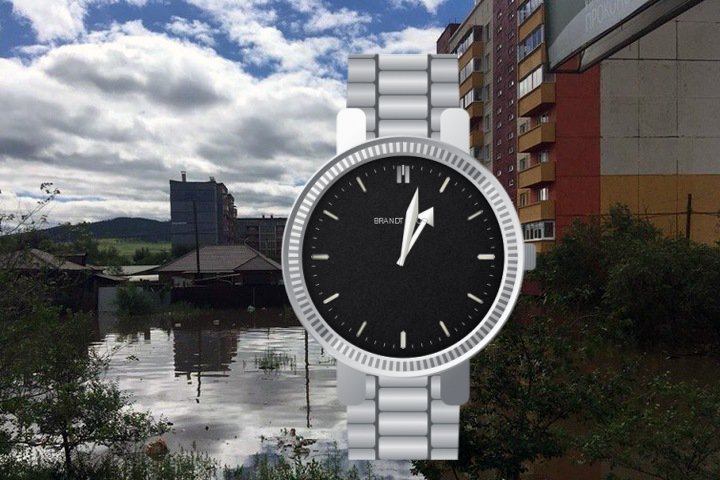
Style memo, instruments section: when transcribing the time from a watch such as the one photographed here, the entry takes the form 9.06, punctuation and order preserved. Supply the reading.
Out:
1.02
